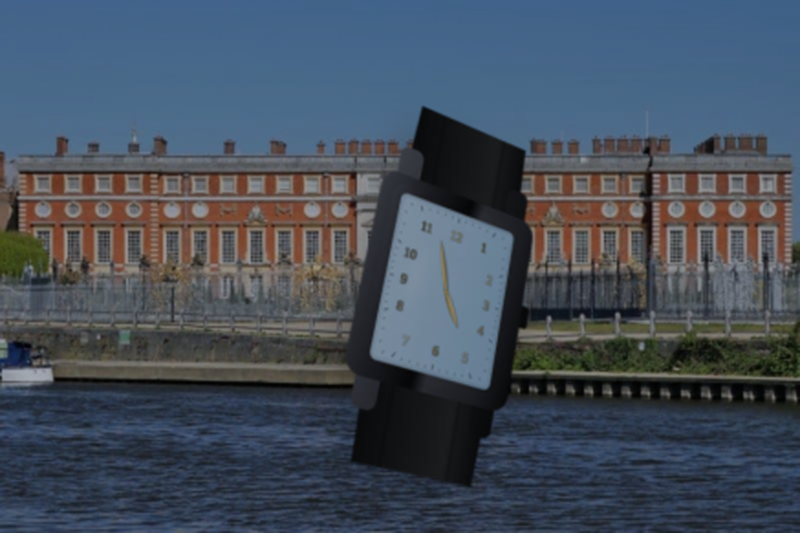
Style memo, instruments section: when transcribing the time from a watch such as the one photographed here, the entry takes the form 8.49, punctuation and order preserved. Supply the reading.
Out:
4.57
